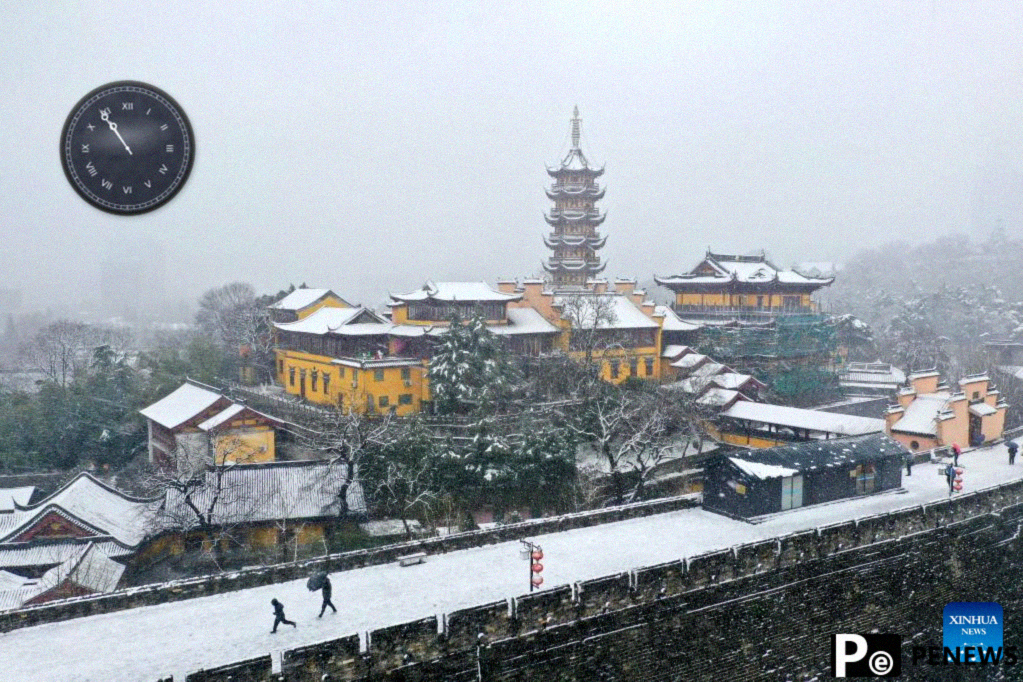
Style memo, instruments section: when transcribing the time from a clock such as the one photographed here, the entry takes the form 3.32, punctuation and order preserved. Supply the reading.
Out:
10.54
